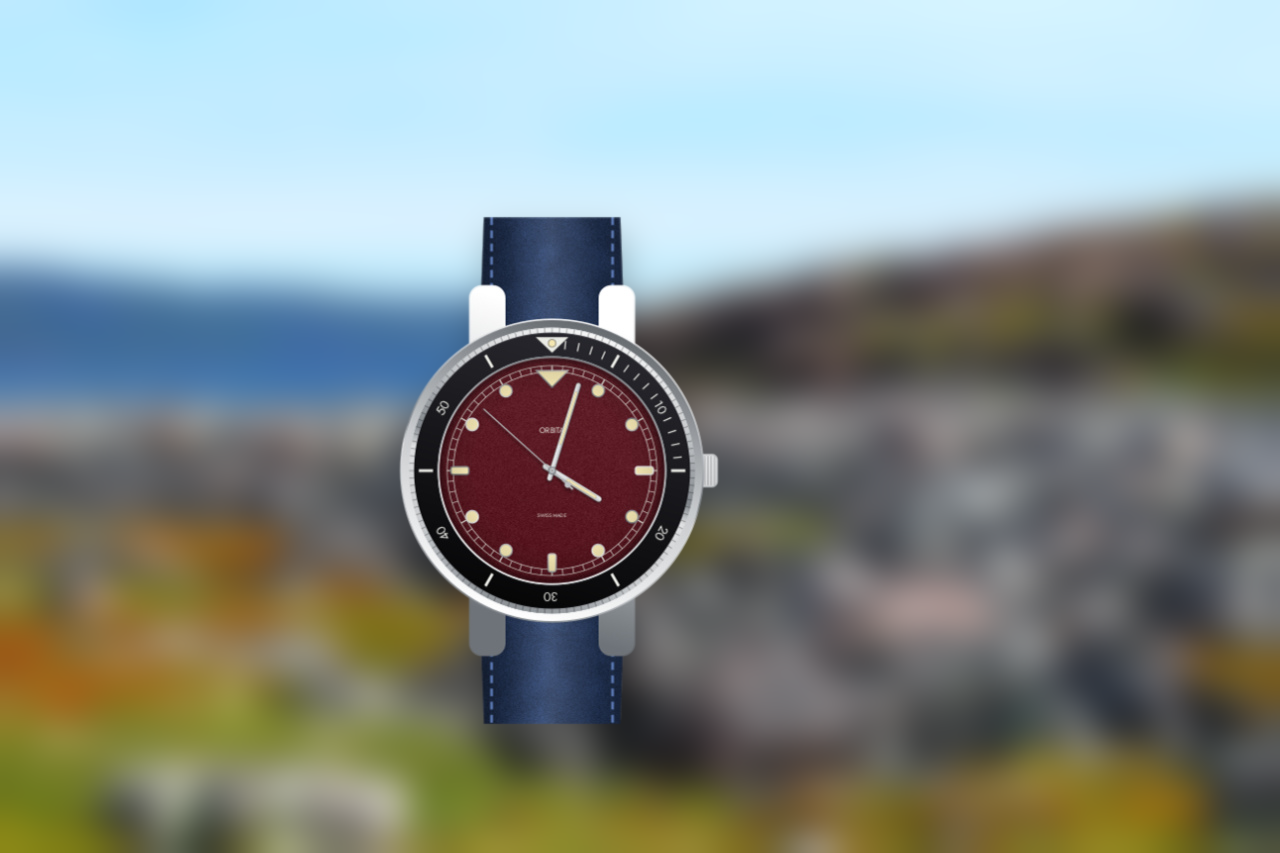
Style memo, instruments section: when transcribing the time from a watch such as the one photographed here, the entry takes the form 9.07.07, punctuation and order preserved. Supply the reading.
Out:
4.02.52
